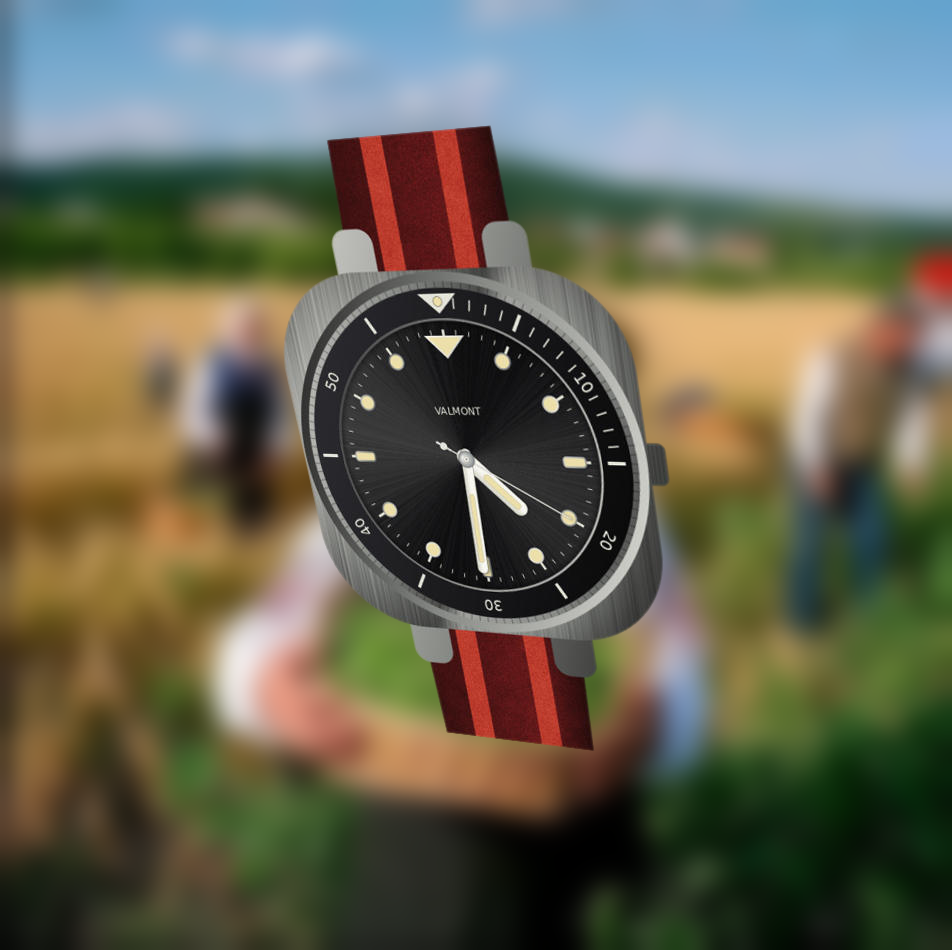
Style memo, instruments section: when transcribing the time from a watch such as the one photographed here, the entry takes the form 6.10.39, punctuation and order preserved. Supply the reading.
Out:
4.30.20
